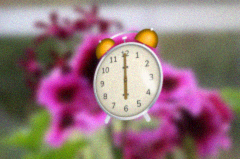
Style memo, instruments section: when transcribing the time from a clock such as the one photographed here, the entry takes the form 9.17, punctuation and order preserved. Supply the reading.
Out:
6.00
